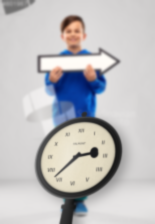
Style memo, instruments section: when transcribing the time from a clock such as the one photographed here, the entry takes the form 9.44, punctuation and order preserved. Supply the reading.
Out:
2.37
